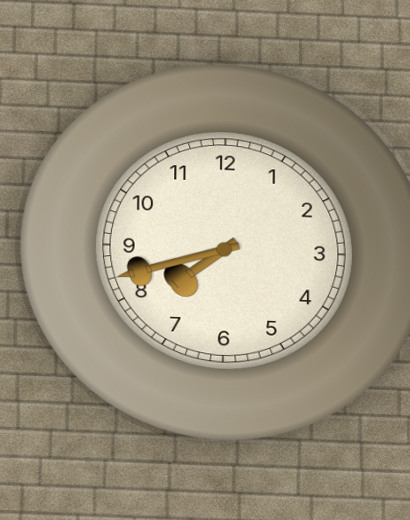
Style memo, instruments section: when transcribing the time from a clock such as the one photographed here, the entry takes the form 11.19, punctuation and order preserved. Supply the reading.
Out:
7.42
